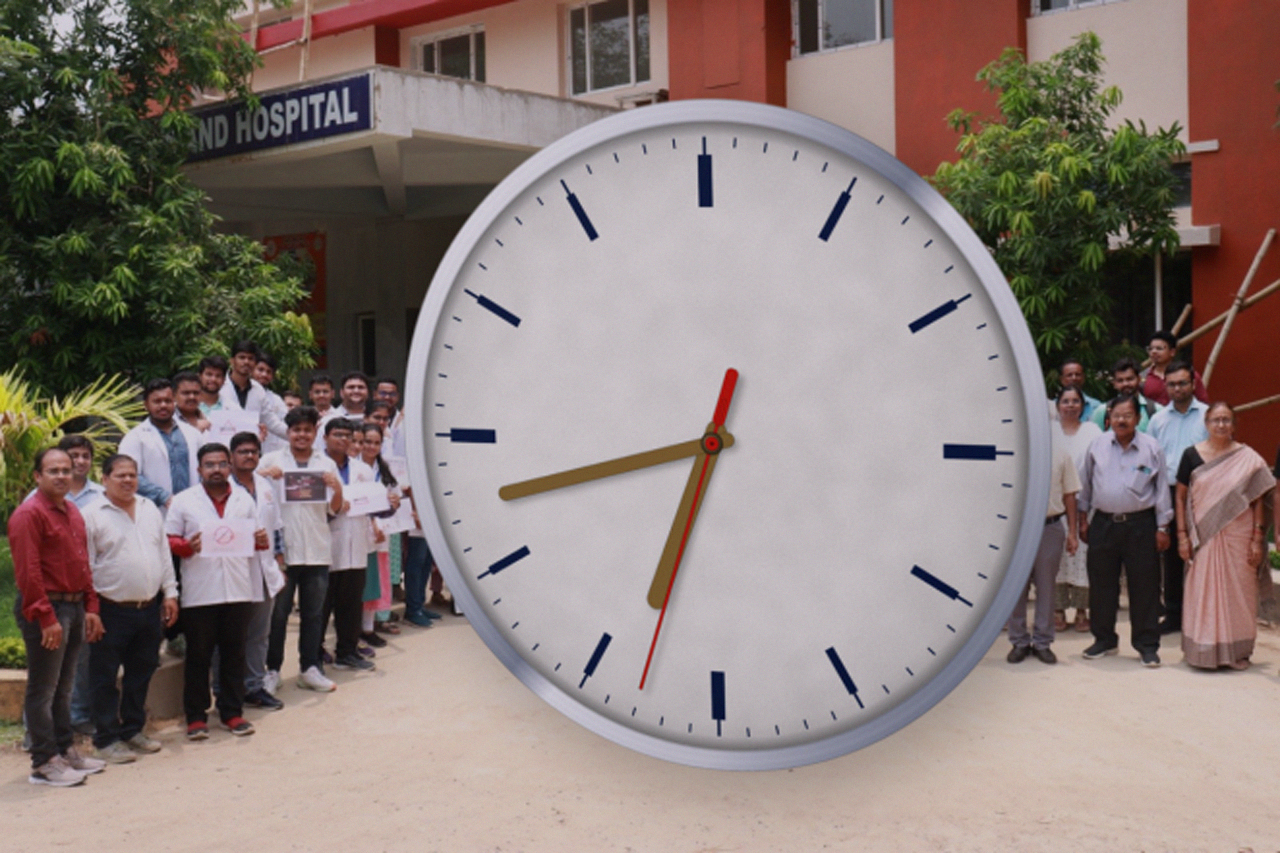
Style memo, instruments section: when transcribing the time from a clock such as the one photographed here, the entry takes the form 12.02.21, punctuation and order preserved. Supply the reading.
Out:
6.42.33
